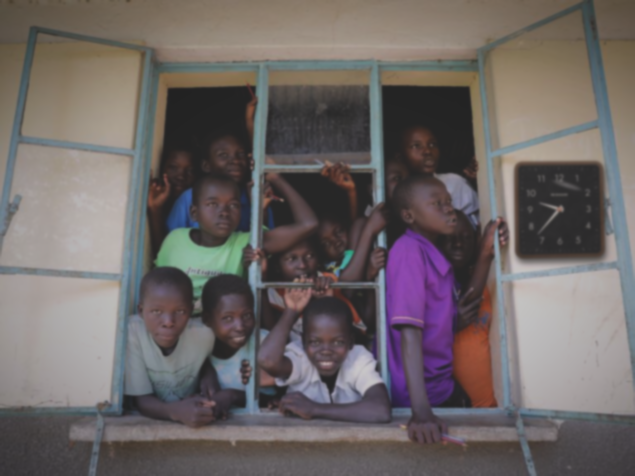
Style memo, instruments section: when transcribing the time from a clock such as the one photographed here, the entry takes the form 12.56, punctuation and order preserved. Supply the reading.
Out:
9.37
